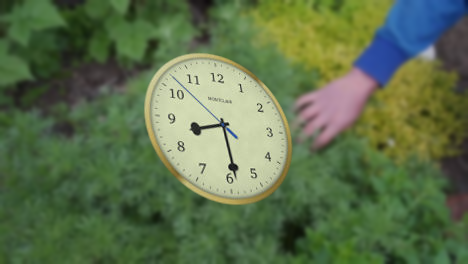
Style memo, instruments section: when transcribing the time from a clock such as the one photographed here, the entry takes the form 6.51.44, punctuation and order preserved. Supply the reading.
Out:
8.28.52
